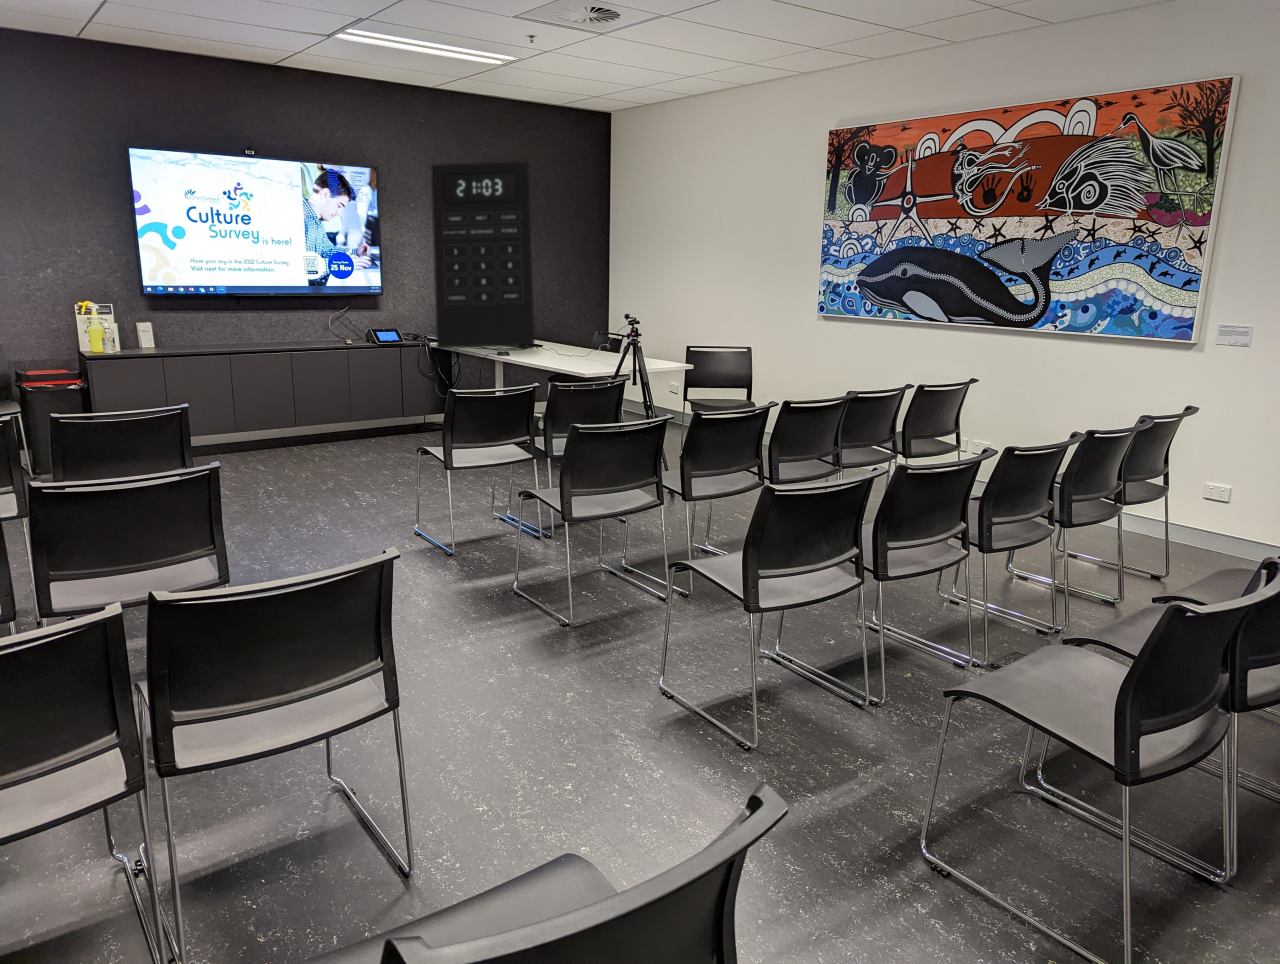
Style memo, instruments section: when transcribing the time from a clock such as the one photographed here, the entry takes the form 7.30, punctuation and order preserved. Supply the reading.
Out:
21.03
